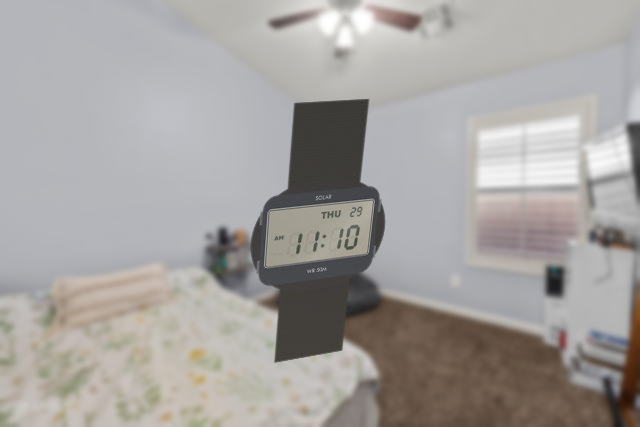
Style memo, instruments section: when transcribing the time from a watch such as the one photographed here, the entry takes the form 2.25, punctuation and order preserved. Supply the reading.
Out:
11.10
